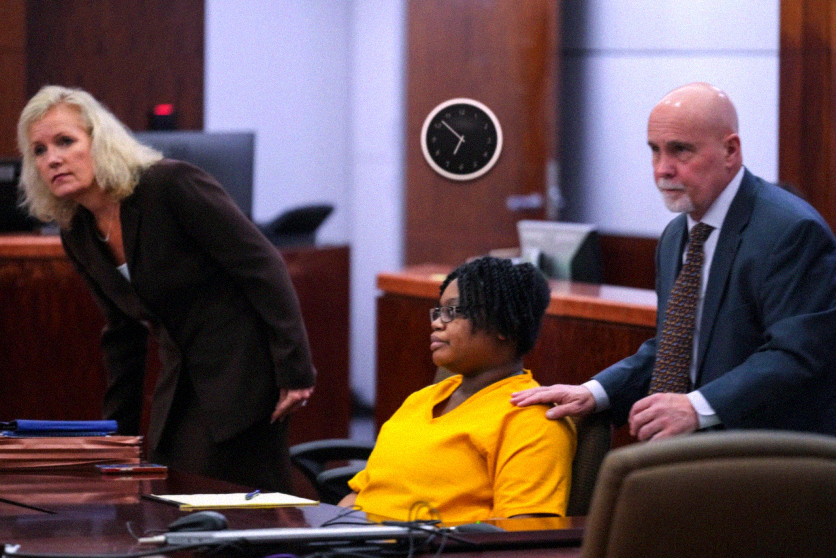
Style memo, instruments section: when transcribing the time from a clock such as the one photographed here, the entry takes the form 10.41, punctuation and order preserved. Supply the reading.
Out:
6.52
